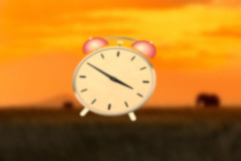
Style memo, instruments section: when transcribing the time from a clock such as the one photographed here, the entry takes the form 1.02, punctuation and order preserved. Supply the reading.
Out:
3.50
